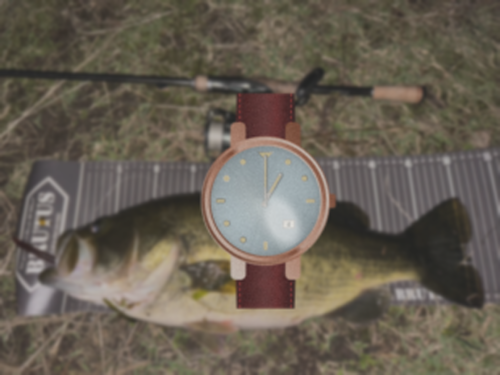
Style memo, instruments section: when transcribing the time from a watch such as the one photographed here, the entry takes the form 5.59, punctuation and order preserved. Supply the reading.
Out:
1.00
